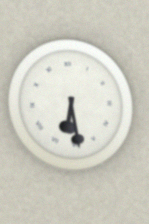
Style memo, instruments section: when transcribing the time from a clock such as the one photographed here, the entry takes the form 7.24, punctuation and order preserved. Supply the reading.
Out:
6.29
